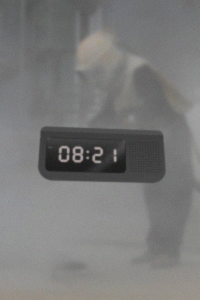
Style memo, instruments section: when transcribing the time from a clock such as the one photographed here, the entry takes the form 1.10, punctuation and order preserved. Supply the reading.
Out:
8.21
